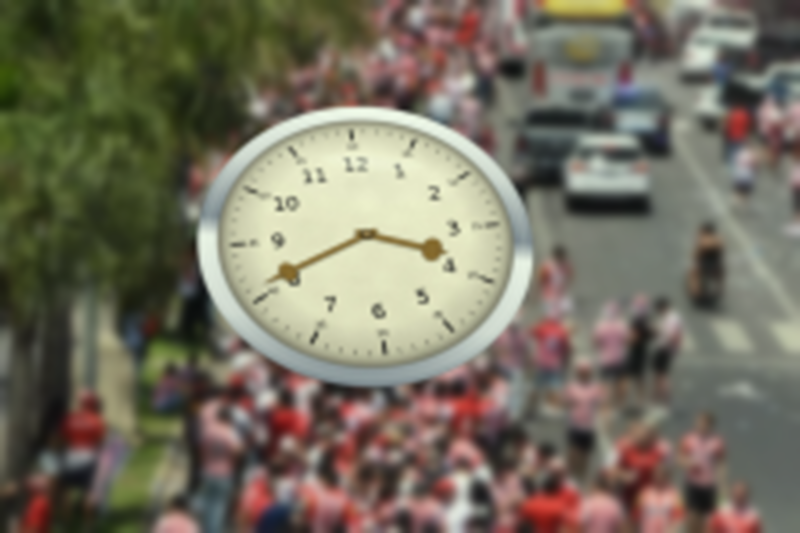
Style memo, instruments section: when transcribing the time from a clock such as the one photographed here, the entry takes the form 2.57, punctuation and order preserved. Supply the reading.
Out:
3.41
